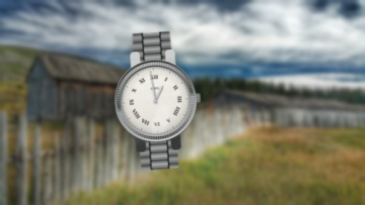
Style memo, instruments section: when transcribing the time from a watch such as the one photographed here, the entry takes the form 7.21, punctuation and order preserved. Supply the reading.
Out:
12.59
